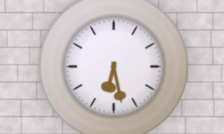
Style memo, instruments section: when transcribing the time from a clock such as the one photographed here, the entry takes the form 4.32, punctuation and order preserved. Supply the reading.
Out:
6.28
